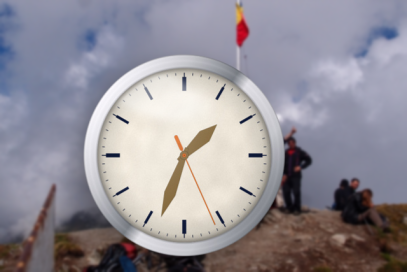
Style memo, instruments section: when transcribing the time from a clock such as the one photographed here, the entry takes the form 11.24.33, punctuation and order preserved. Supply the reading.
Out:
1.33.26
